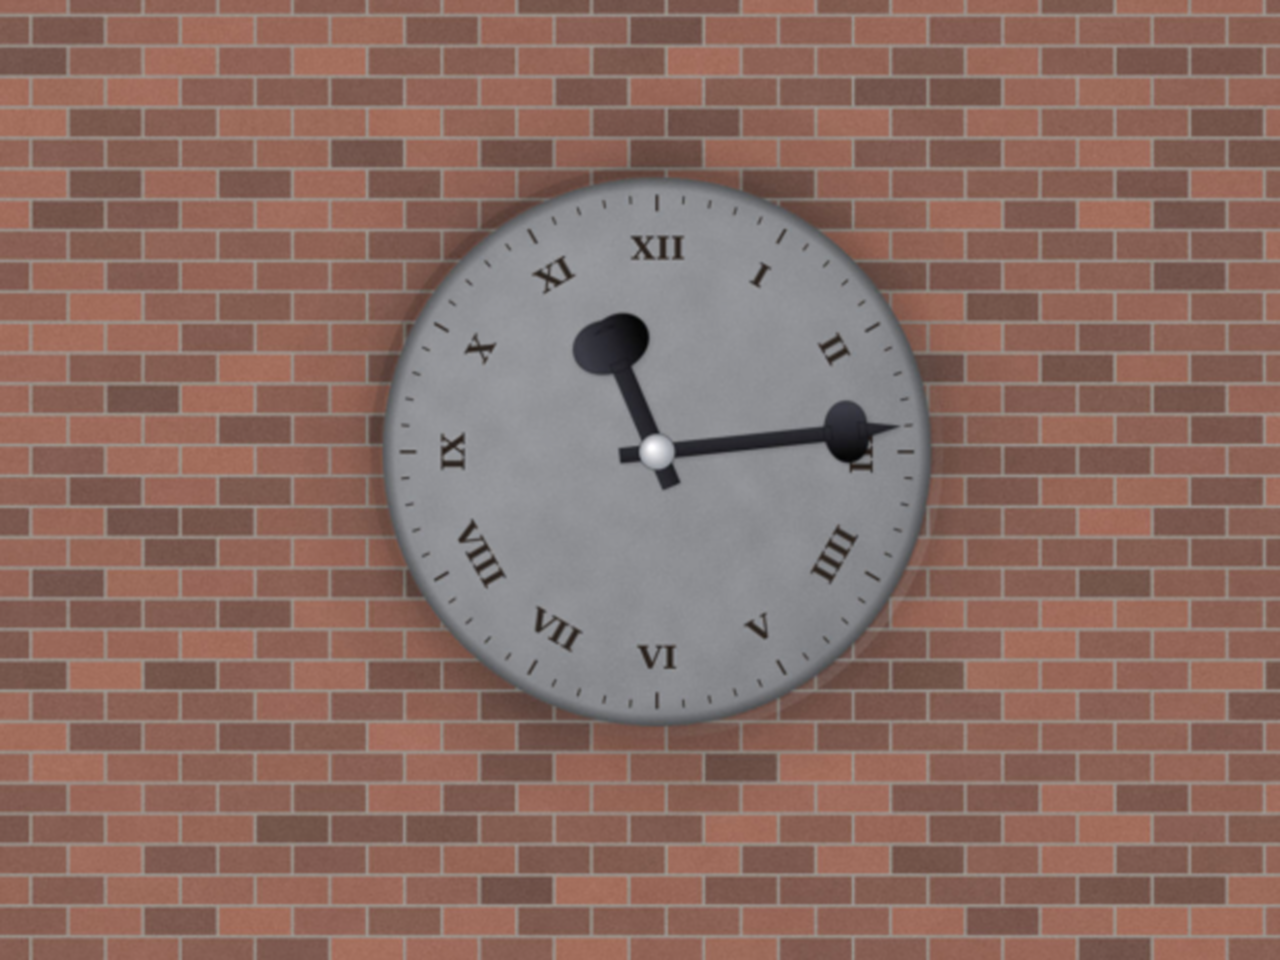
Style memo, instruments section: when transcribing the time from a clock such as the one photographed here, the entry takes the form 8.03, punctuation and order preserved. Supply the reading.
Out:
11.14
